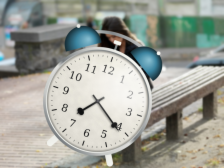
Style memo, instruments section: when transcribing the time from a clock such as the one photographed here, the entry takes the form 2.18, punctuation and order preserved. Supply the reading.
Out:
7.21
